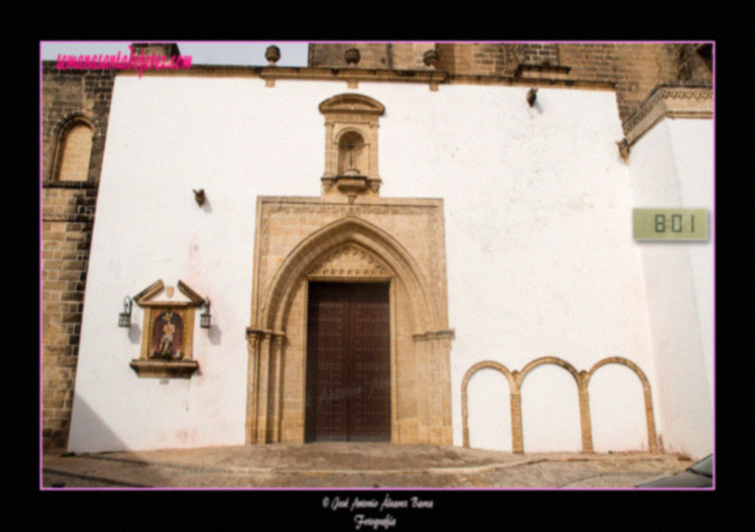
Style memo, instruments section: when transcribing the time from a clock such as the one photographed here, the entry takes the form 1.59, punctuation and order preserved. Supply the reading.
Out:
8.01
